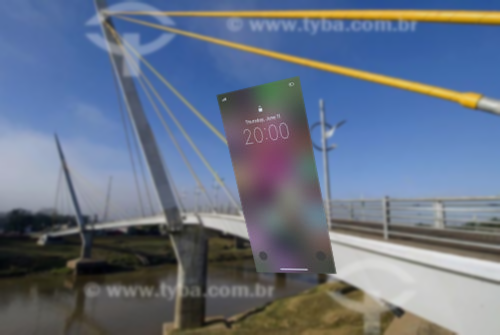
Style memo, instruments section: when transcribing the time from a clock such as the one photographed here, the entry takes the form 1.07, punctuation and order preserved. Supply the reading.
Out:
20.00
